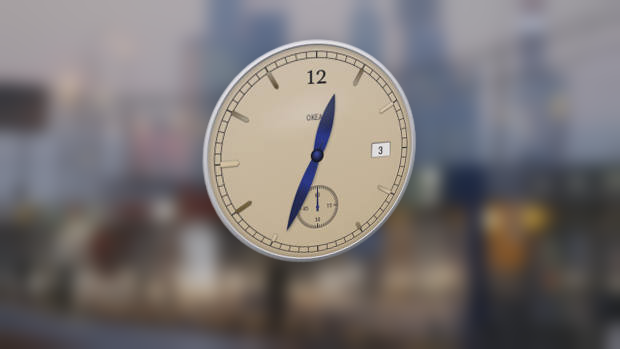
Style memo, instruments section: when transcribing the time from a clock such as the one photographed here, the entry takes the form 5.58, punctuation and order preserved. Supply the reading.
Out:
12.34
